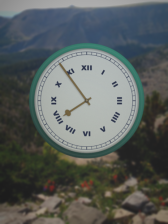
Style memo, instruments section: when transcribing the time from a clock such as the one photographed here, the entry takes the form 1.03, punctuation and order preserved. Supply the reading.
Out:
7.54
